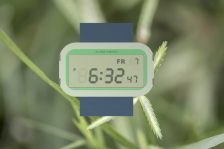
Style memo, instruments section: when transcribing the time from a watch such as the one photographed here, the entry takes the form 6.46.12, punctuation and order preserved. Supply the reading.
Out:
6.32.47
